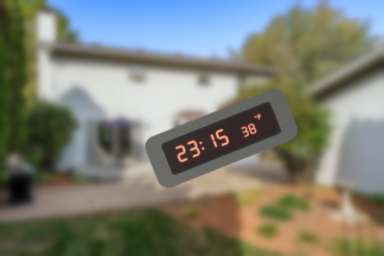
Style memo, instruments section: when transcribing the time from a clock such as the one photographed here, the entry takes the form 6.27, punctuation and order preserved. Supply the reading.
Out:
23.15
